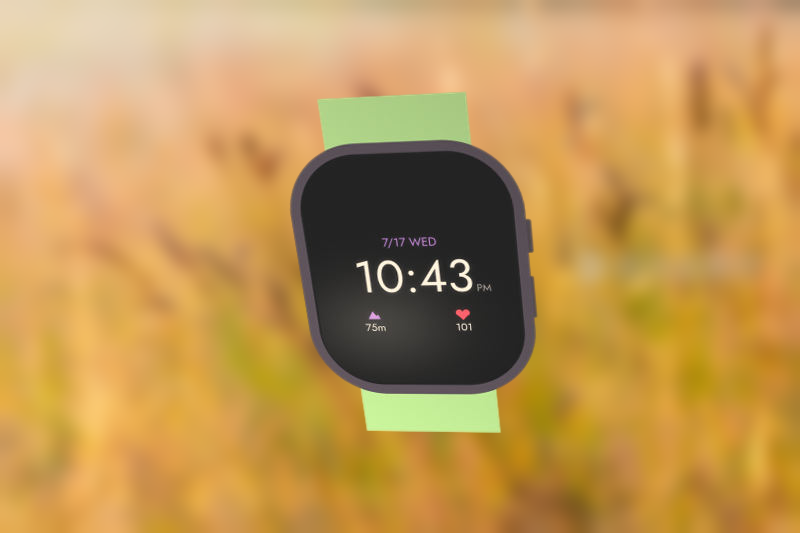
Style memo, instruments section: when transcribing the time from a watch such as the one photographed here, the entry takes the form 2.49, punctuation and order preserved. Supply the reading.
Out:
10.43
